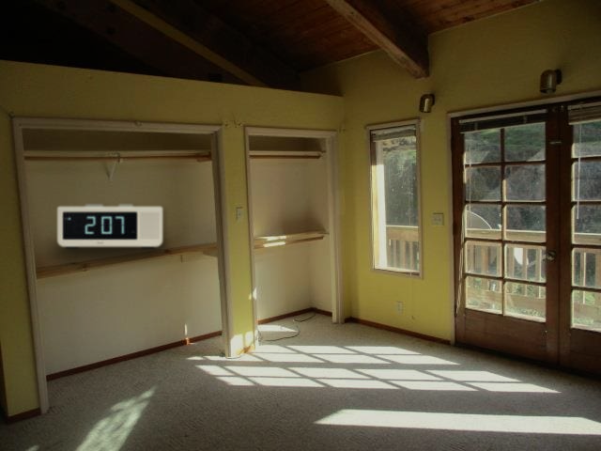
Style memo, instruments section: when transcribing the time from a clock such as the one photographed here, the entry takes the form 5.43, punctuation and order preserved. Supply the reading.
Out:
2.07
